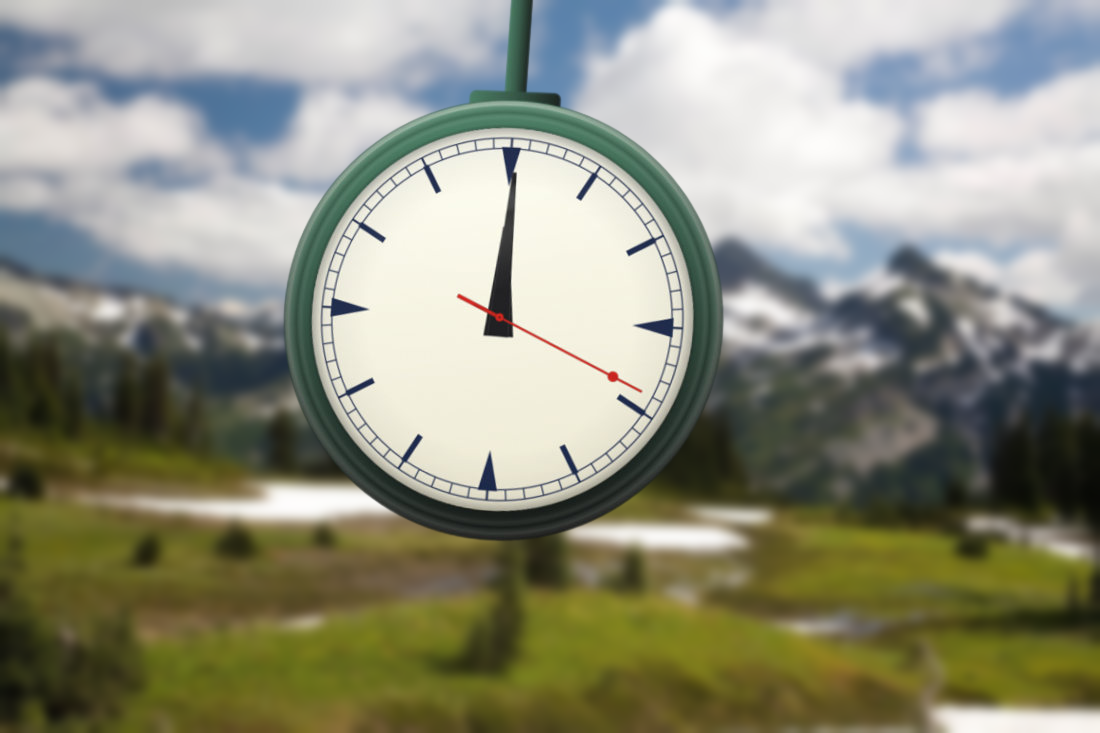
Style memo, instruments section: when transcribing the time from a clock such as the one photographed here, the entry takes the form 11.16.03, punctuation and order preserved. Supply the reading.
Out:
12.00.19
